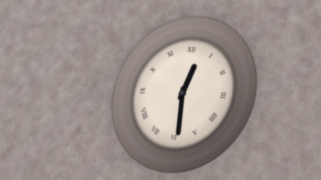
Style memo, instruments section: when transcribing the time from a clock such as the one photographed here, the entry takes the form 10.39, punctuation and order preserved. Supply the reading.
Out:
12.29
